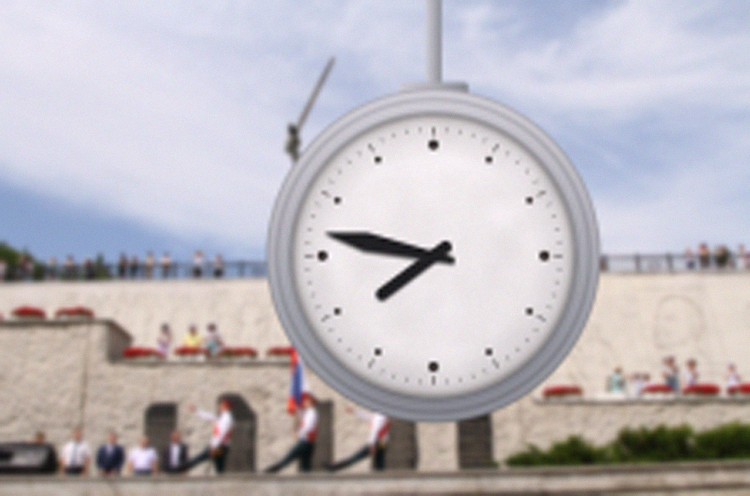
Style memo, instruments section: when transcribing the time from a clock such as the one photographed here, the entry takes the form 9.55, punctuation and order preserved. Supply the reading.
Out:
7.47
